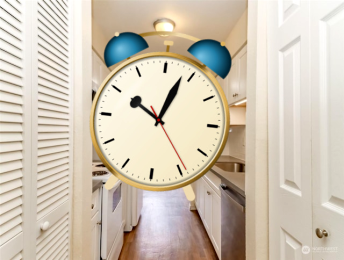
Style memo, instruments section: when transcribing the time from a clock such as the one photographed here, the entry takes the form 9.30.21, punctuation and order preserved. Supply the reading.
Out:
10.03.24
